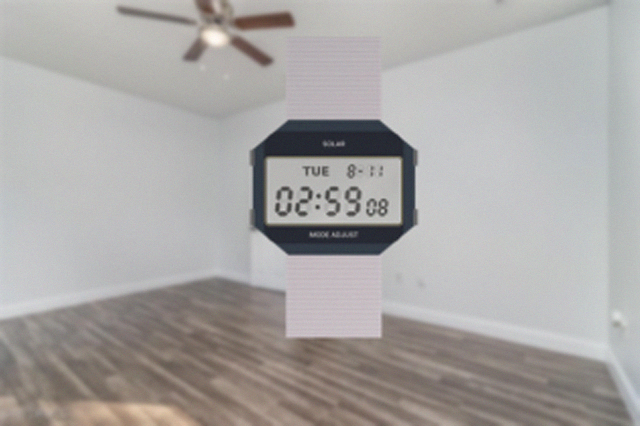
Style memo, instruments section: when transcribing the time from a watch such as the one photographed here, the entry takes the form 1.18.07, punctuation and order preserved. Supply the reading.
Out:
2.59.08
